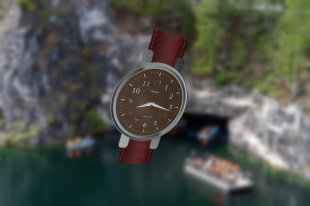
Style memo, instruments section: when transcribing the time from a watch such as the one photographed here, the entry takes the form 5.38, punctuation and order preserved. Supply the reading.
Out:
8.17
